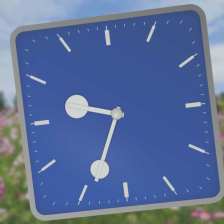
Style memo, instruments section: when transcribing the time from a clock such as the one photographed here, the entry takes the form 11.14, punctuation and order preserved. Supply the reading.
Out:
9.34
